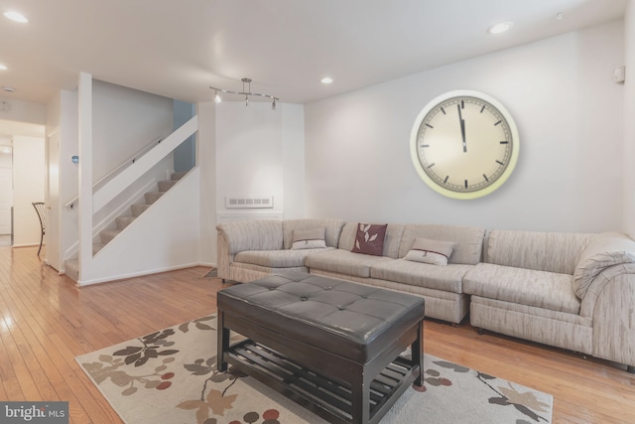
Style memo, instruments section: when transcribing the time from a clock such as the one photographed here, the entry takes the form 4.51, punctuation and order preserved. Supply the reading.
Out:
11.59
